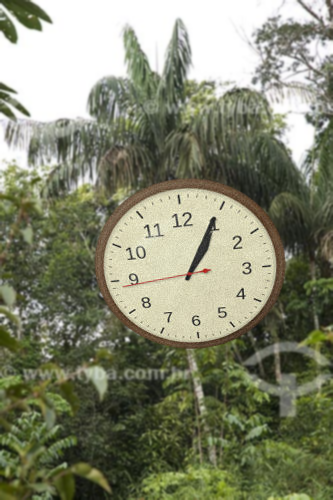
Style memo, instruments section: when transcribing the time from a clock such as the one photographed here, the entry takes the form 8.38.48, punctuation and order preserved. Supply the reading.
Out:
1.04.44
